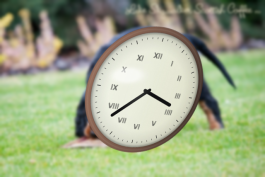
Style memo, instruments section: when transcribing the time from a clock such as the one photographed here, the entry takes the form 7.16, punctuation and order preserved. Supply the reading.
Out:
3.38
